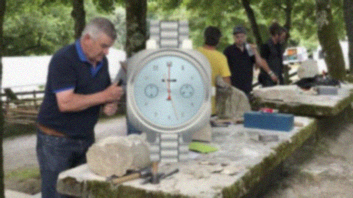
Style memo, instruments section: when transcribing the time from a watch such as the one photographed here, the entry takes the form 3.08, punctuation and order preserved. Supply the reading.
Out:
11.27
